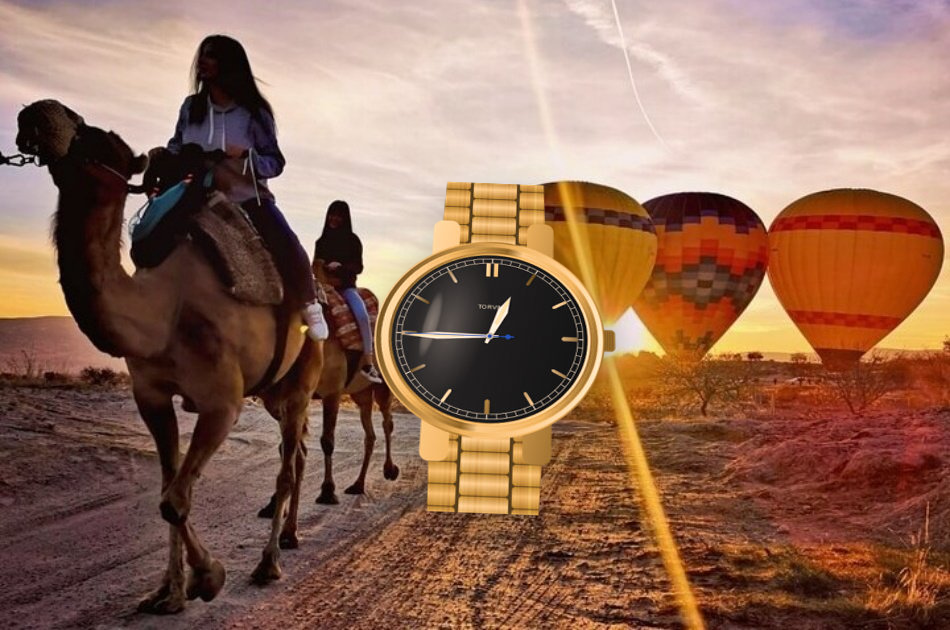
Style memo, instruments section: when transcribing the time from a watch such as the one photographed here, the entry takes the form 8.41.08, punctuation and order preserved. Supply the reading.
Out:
12.44.45
